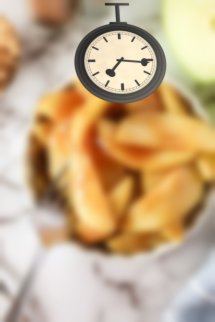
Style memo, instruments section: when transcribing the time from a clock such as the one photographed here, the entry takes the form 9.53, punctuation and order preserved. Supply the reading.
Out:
7.16
